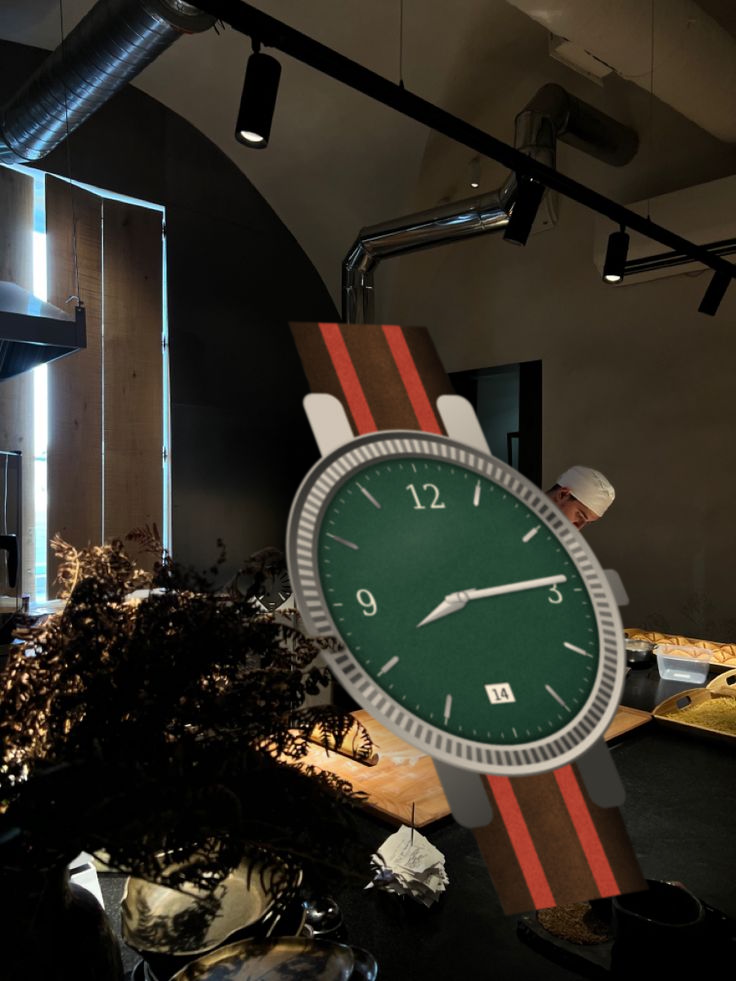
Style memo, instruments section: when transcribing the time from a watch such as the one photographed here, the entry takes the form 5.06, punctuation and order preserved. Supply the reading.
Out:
8.14
